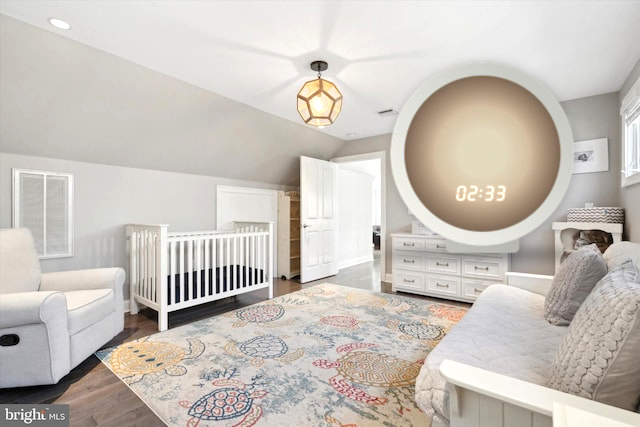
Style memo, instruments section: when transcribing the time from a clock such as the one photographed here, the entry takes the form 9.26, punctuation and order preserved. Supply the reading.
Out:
2.33
